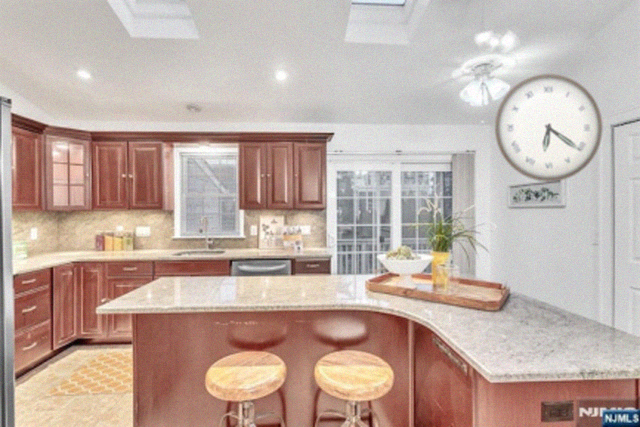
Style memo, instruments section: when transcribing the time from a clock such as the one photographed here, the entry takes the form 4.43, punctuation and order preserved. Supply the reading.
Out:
6.21
